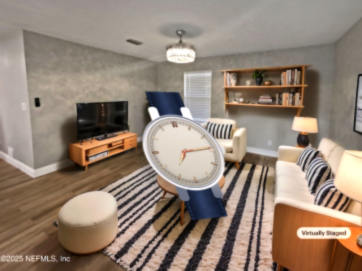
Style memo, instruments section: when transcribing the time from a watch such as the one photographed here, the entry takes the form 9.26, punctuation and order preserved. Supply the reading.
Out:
7.14
